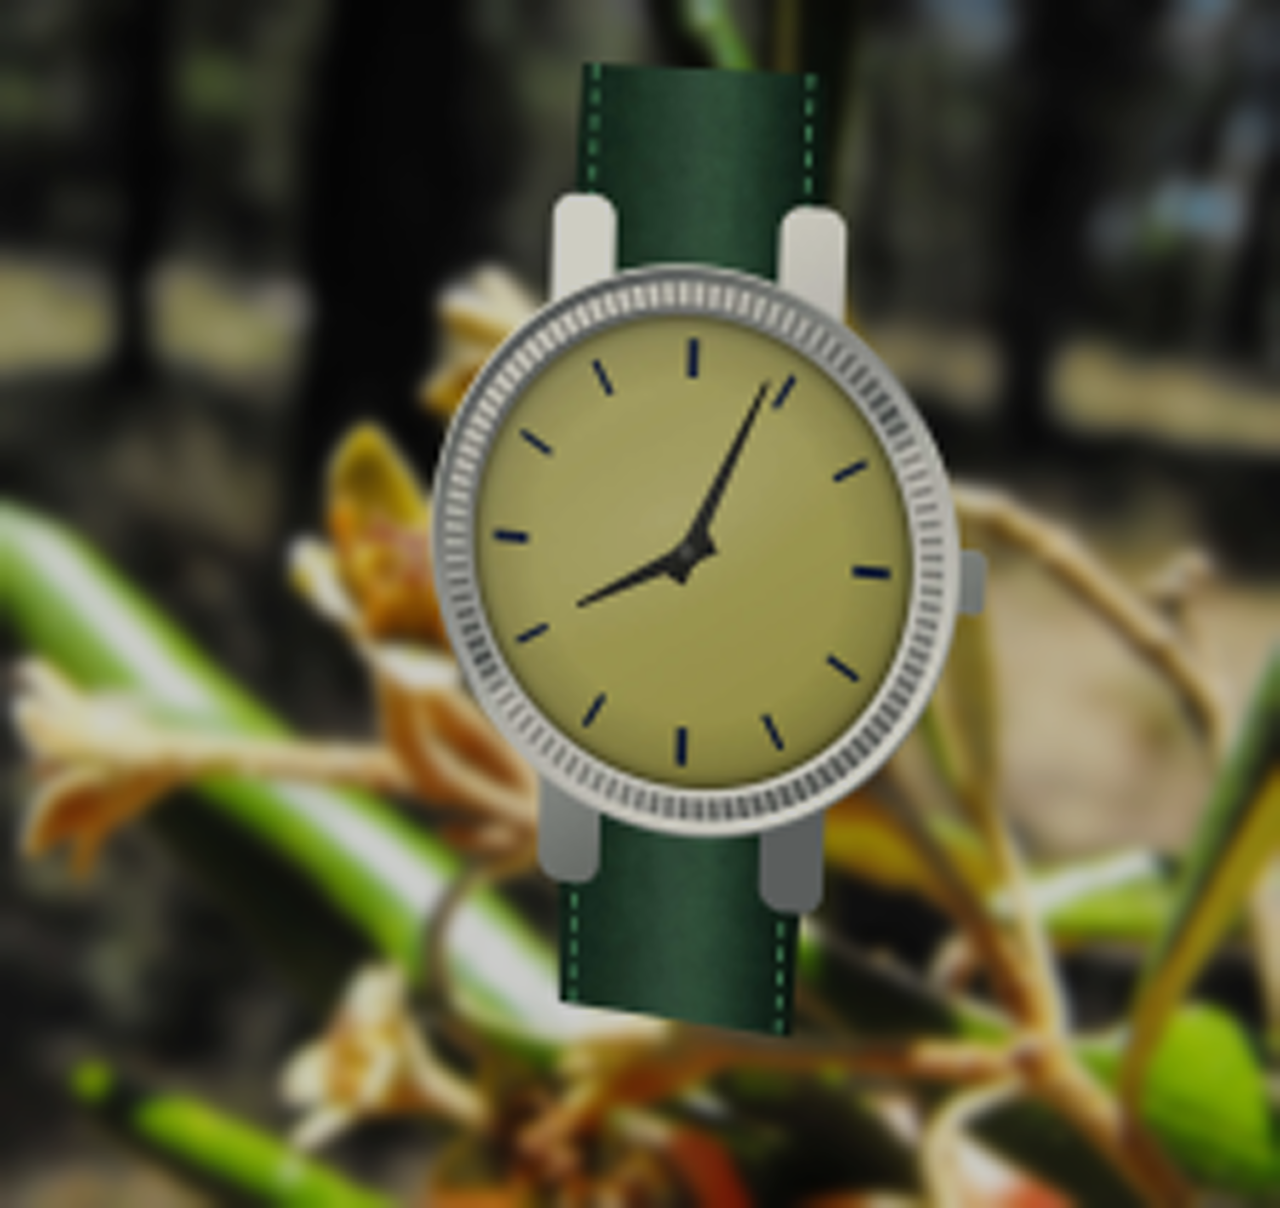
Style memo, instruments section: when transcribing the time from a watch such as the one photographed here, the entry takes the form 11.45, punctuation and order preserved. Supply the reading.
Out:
8.04
